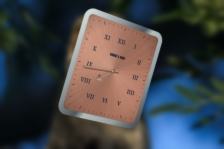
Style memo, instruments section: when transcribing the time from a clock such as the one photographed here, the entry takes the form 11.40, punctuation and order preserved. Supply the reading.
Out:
7.44
